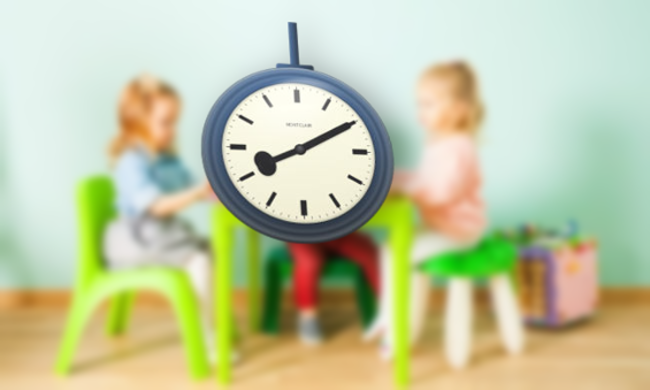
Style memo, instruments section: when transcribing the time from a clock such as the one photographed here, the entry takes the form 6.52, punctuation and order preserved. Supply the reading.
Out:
8.10
